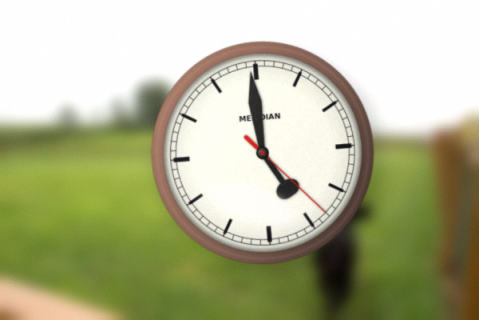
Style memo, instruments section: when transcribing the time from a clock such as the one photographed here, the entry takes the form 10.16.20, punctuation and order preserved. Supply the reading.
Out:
4.59.23
